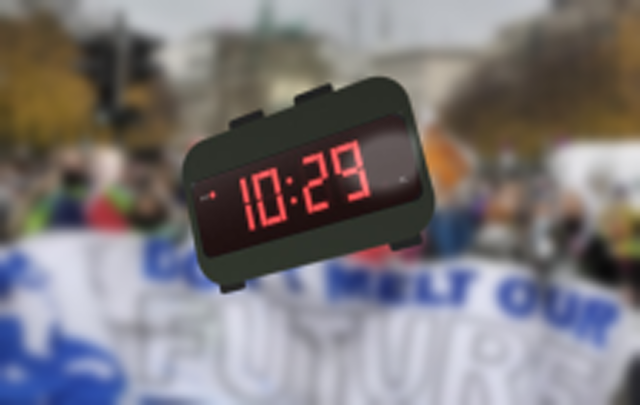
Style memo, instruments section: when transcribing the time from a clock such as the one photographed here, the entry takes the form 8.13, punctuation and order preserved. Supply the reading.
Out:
10.29
